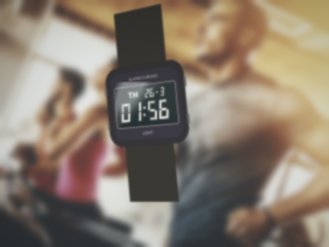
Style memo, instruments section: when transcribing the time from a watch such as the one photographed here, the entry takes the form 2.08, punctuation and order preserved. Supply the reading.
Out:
1.56
